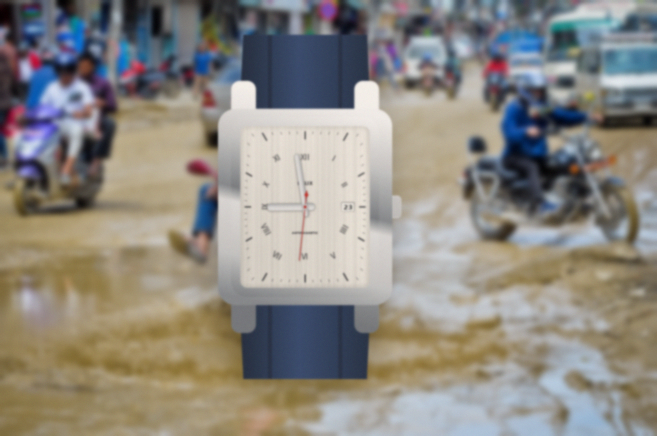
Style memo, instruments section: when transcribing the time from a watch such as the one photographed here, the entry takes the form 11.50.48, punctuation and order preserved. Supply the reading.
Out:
8.58.31
